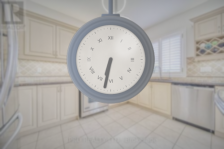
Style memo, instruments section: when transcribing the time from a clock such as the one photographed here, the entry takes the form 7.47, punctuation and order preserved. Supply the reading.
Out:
6.32
